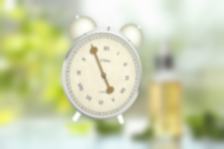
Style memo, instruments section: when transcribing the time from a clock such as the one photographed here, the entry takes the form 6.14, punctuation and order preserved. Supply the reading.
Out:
4.55
